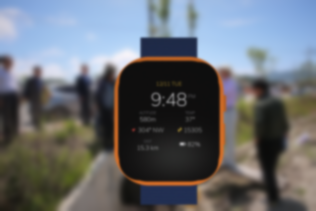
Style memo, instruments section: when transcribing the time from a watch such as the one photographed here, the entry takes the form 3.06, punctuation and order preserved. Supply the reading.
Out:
9.48
